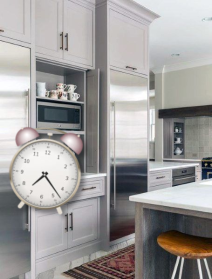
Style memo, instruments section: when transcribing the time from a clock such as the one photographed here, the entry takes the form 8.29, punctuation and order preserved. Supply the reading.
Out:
7.23
